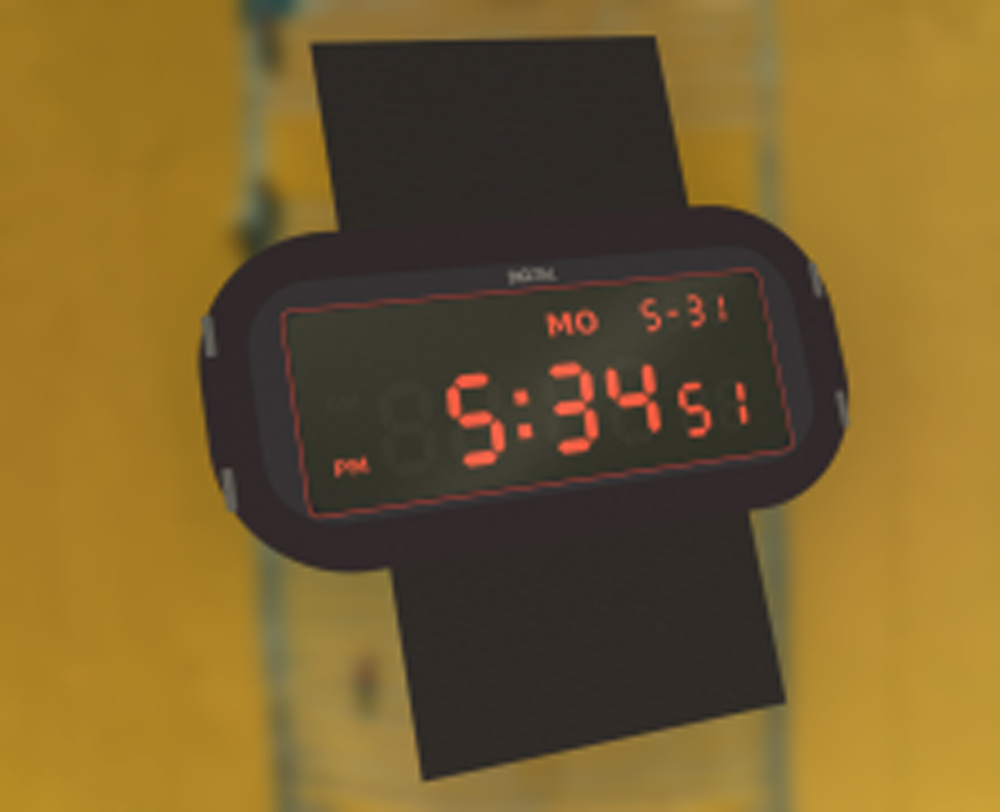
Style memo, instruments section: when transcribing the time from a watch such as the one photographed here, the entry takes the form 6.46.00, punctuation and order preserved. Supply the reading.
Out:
5.34.51
